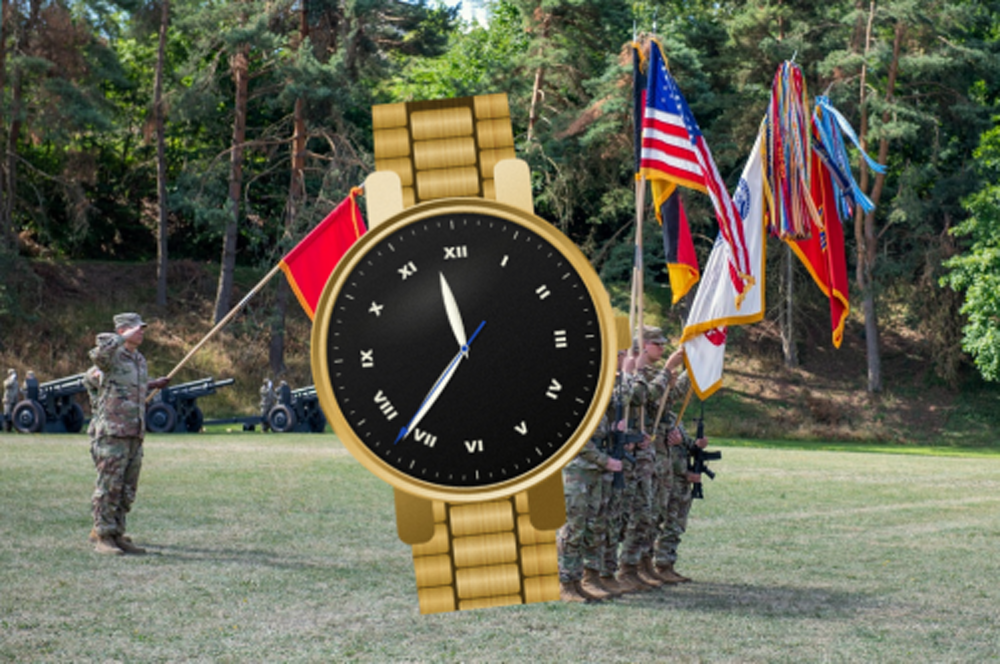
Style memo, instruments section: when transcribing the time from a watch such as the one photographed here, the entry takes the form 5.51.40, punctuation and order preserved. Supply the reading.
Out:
11.36.37
